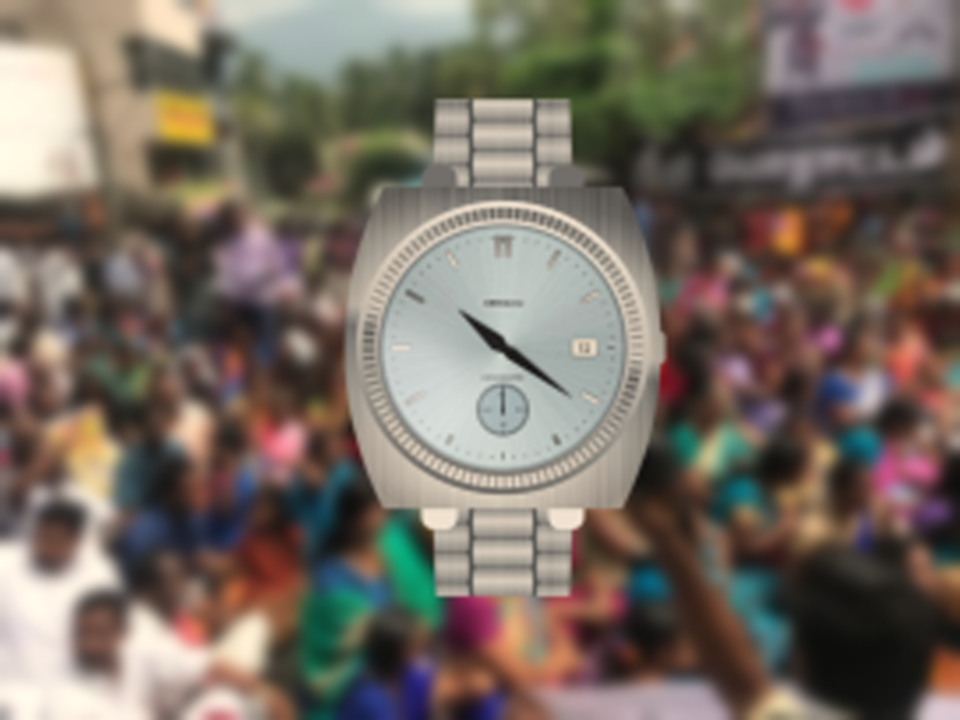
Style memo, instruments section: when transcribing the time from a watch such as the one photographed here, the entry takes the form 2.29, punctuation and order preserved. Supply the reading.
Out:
10.21
